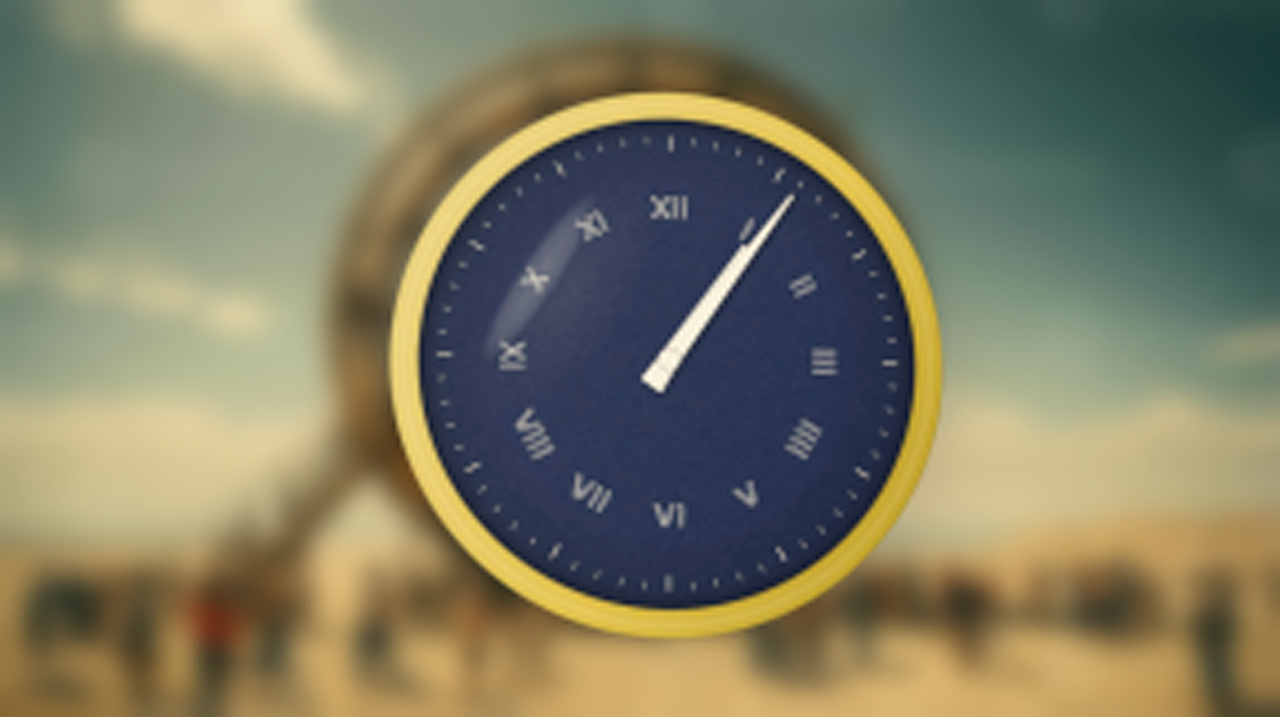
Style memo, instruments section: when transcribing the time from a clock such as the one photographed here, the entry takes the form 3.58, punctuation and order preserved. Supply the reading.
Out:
1.06
